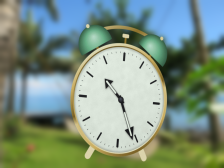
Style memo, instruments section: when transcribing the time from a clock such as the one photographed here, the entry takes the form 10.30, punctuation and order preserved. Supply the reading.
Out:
10.26
